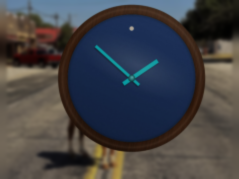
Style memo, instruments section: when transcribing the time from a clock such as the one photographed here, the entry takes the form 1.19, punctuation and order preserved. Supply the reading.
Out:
1.52
